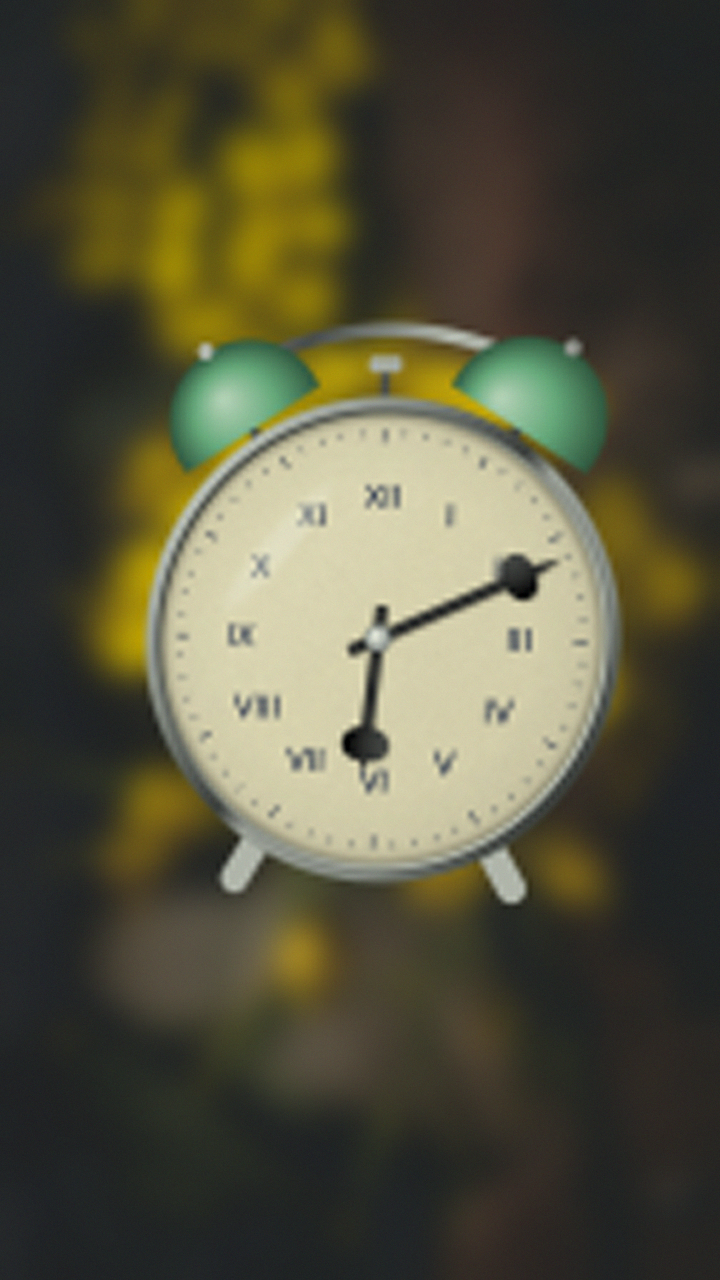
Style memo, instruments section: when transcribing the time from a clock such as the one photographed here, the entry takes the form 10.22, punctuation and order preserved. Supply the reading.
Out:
6.11
